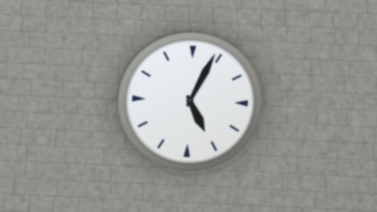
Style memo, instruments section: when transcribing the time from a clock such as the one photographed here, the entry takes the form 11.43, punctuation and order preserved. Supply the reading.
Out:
5.04
